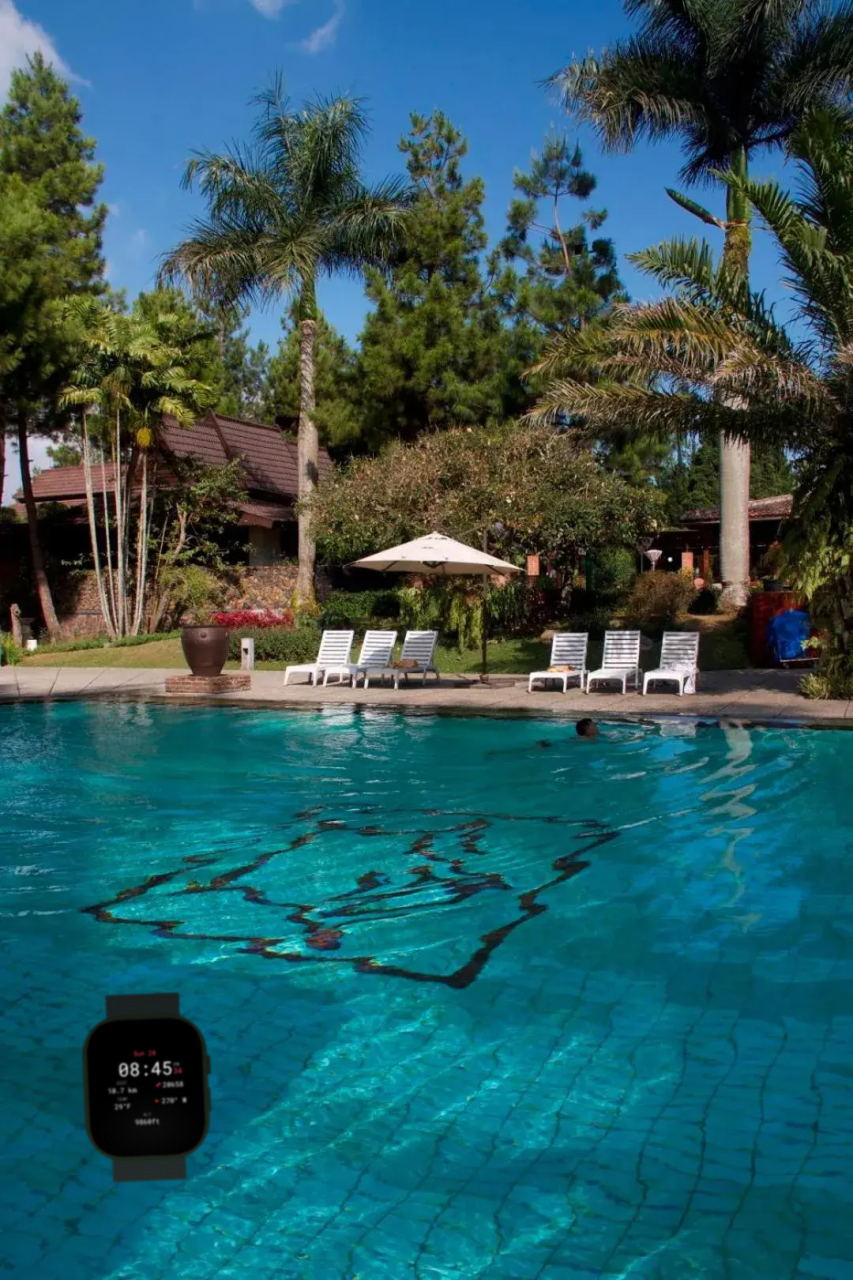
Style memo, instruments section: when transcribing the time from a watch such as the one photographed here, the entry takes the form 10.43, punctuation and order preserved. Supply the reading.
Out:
8.45
